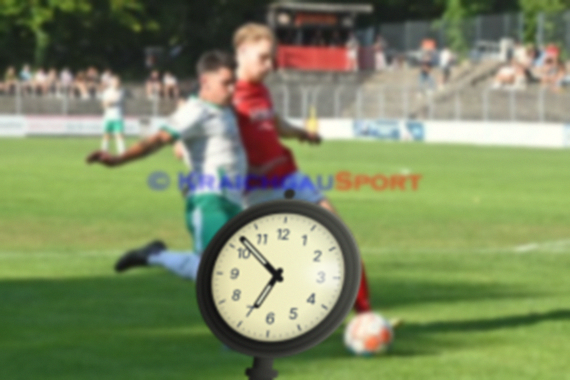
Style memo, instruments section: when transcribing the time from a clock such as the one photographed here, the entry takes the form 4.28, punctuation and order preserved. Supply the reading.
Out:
6.52
